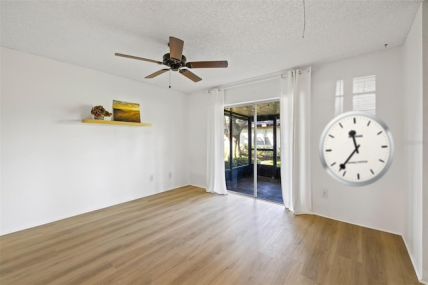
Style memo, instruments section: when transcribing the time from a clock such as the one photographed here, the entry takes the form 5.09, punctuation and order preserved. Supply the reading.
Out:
11.37
